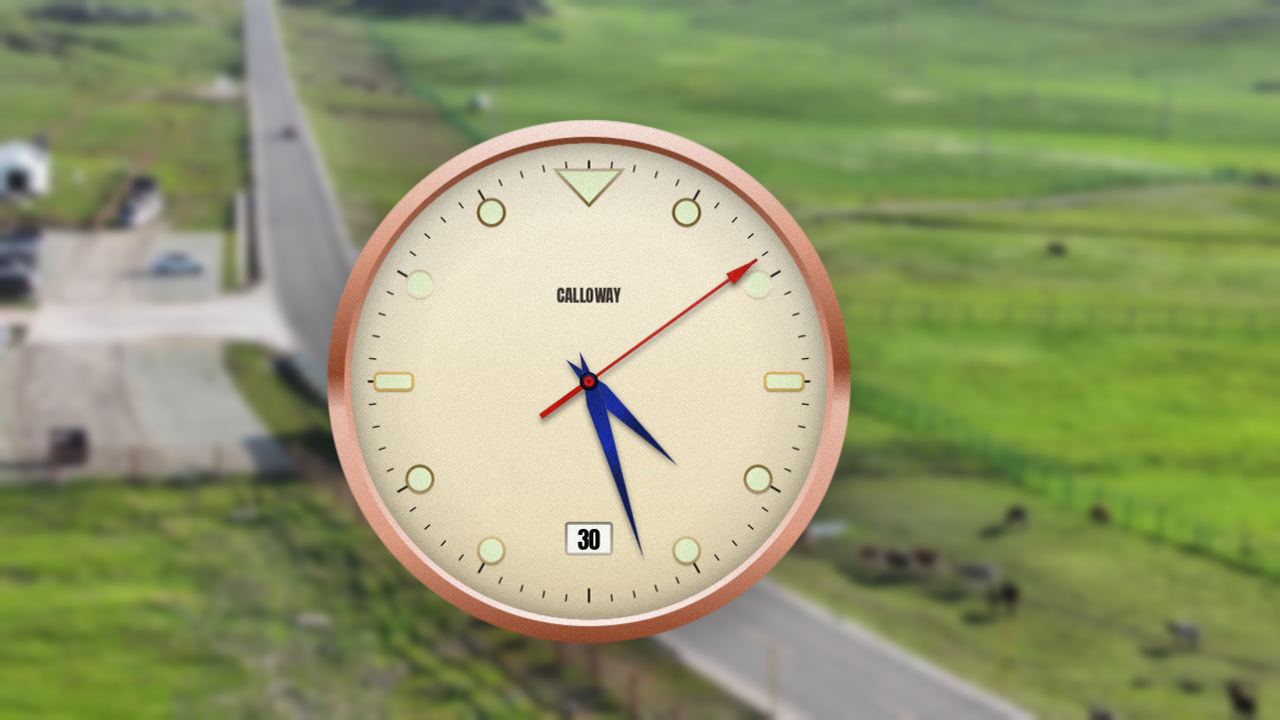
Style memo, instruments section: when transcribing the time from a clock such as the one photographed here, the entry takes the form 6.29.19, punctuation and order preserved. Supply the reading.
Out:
4.27.09
